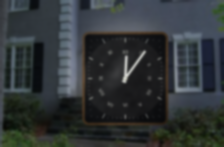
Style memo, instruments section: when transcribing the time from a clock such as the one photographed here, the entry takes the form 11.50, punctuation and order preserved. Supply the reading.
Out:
12.06
